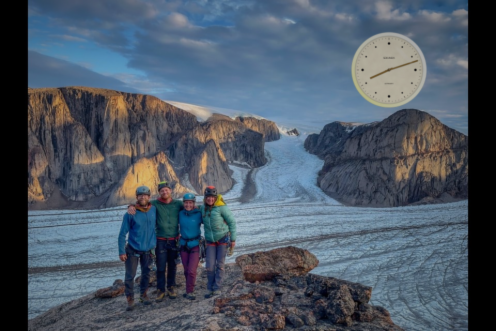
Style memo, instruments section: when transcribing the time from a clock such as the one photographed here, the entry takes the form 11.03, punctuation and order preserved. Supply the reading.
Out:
8.12
